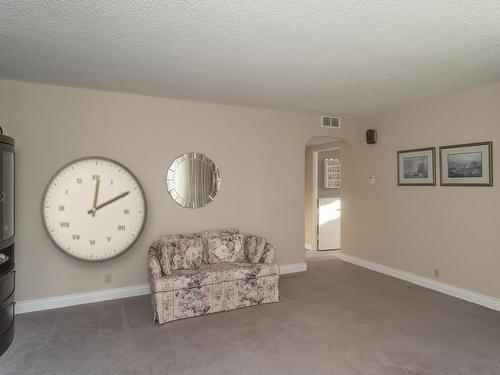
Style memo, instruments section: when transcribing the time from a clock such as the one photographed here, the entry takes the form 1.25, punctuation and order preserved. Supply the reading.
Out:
12.10
